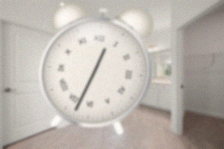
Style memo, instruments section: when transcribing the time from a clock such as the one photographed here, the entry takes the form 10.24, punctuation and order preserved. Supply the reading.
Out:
12.33
